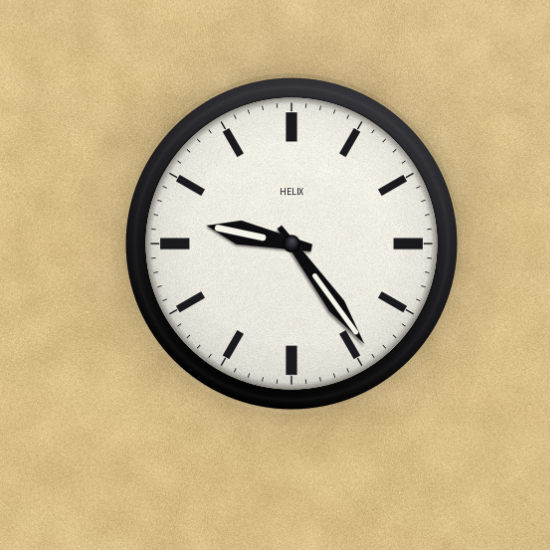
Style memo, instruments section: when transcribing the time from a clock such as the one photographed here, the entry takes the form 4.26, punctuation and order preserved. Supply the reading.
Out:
9.24
